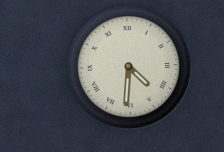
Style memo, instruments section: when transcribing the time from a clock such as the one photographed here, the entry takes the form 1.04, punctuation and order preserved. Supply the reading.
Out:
4.31
